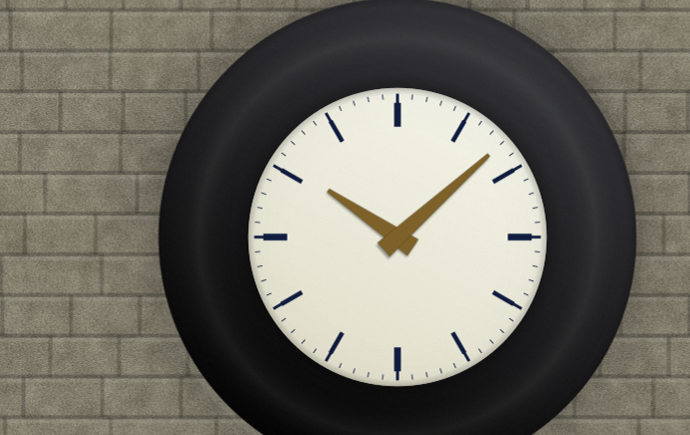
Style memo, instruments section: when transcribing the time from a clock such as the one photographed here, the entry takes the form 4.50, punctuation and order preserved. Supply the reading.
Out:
10.08
